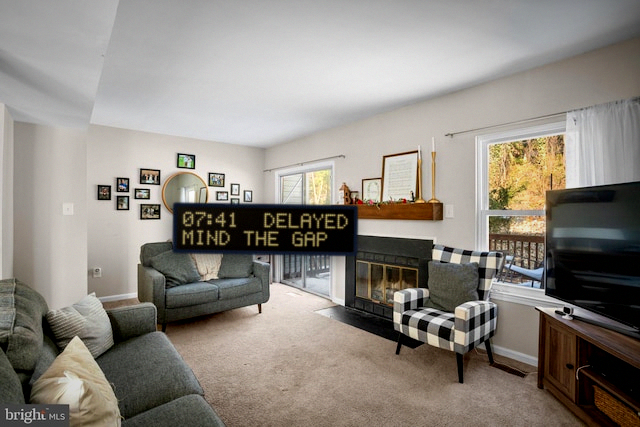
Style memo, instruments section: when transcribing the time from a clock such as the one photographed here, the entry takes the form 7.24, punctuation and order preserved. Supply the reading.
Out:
7.41
